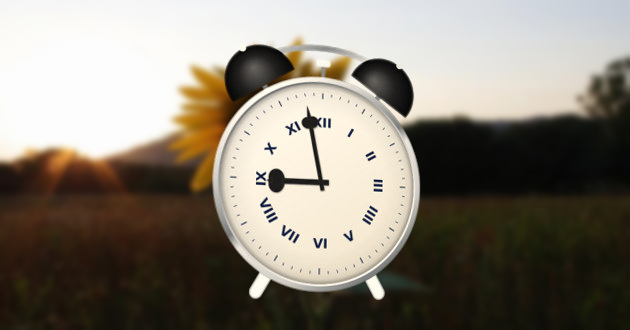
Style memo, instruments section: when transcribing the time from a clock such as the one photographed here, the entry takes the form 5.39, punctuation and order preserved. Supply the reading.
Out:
8.58
